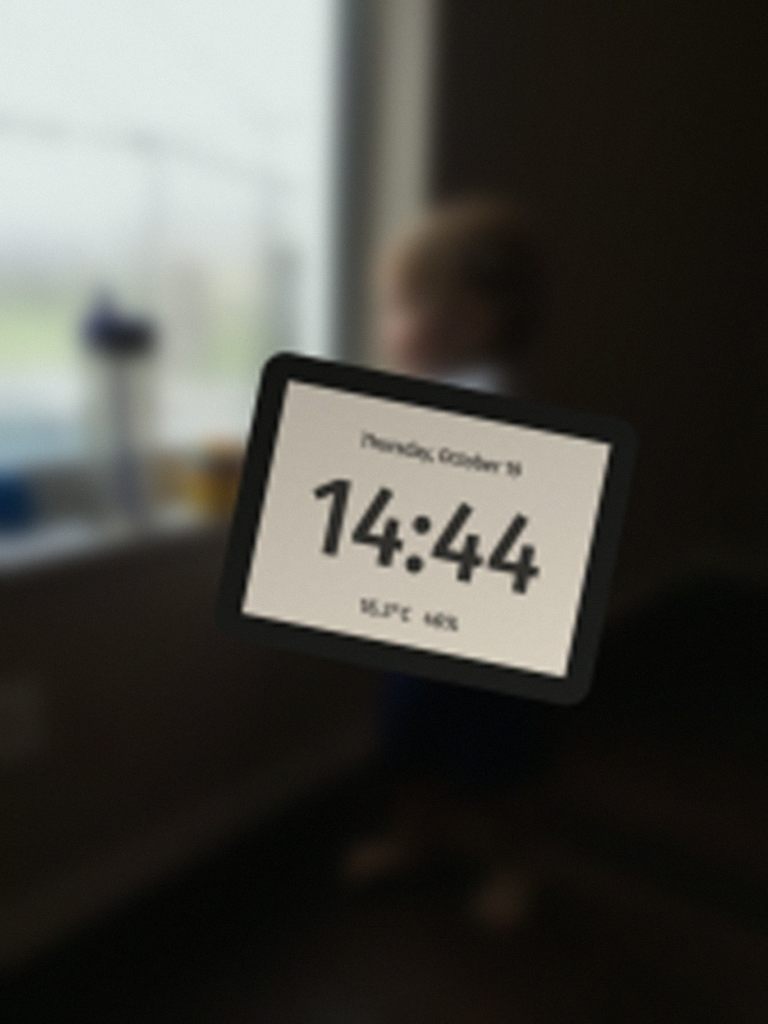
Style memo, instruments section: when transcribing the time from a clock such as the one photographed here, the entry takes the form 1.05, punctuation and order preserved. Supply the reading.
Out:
14.44
